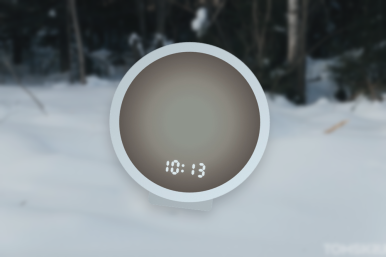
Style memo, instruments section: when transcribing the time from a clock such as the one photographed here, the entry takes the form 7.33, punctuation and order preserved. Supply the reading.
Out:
10.13
